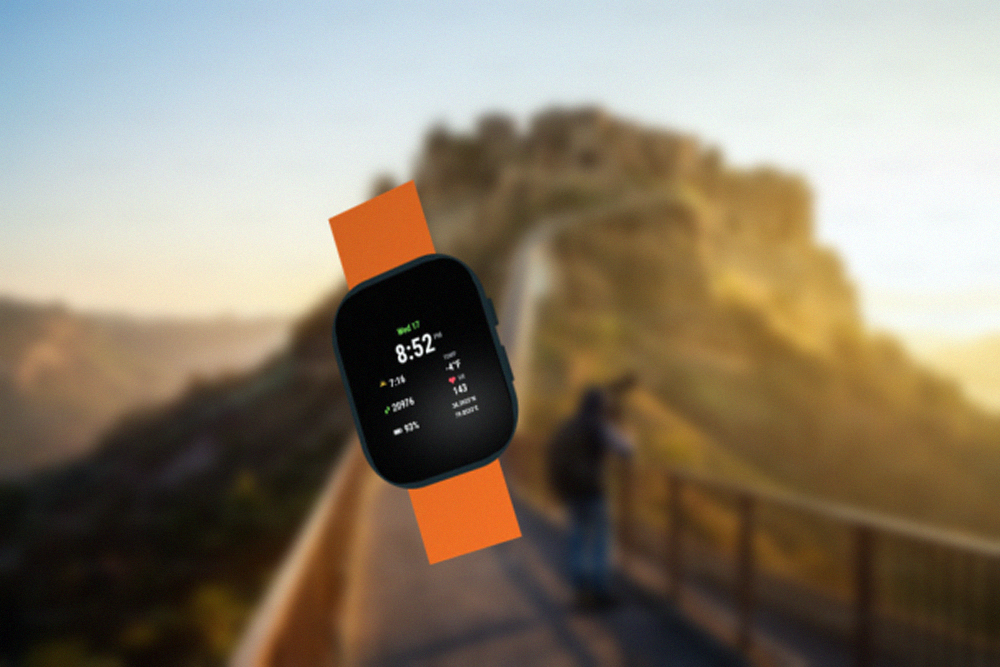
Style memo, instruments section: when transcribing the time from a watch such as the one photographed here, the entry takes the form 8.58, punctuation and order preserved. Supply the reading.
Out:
8.52
